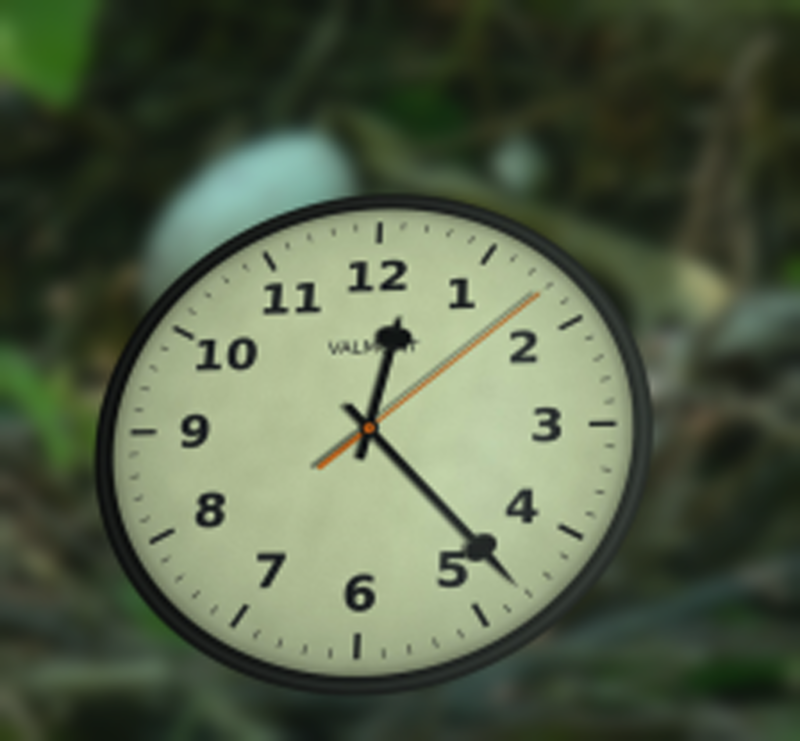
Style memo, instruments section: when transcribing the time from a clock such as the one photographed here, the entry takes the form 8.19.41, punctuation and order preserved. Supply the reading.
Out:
12.23.08
